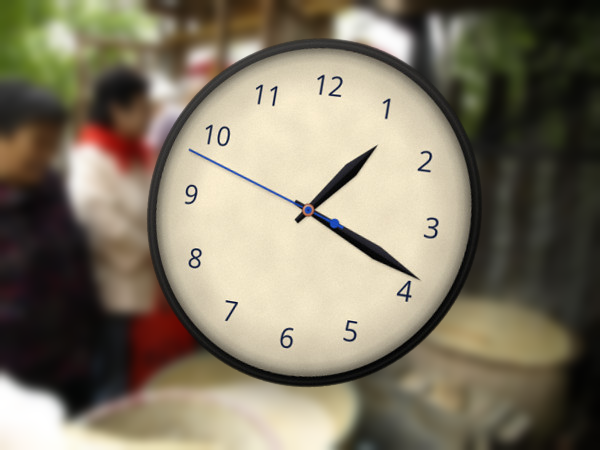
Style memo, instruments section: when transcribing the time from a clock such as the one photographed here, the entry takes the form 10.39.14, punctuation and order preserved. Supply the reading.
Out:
1.18.48
